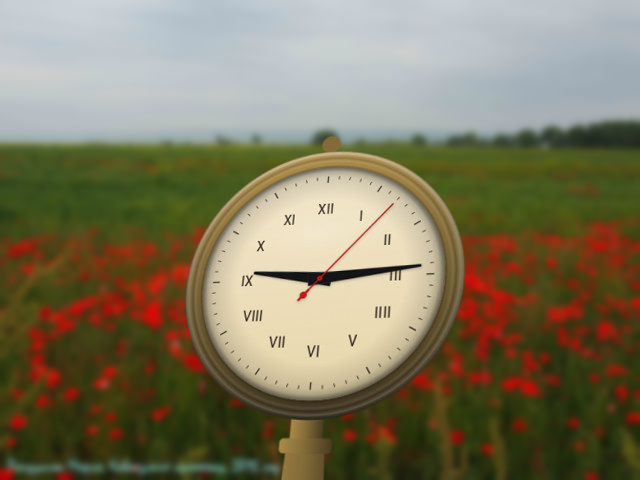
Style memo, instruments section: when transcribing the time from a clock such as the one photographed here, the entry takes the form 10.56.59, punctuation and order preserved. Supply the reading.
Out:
9.14.07
